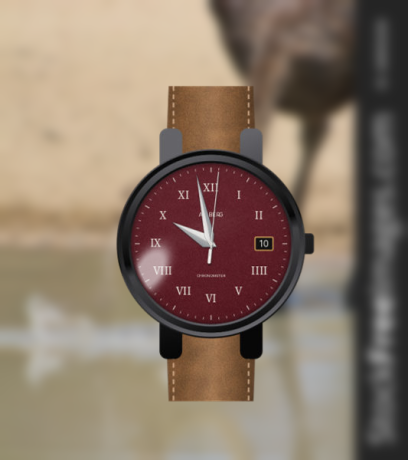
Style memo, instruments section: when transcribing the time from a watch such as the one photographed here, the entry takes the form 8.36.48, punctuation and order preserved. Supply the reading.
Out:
9.58.01
